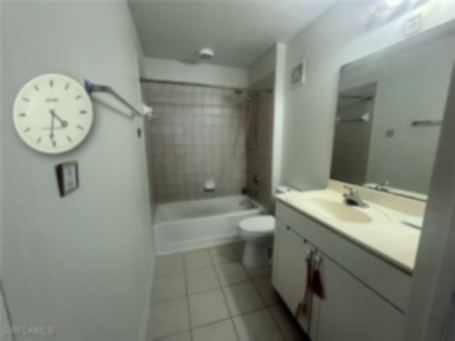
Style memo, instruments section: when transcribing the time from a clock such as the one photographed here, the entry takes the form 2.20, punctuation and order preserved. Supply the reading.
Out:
4.31
